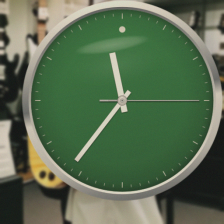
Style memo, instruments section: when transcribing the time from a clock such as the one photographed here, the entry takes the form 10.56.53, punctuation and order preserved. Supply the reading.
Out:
11.36.15
